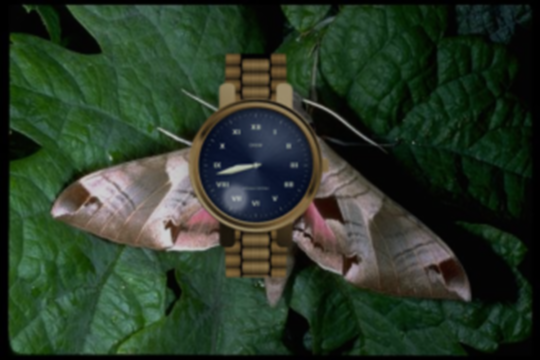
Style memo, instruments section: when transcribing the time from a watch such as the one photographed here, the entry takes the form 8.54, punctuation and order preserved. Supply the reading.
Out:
8.43
